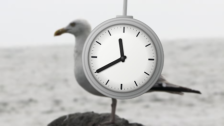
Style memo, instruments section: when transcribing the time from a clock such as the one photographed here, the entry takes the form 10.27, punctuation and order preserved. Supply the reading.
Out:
11.40
